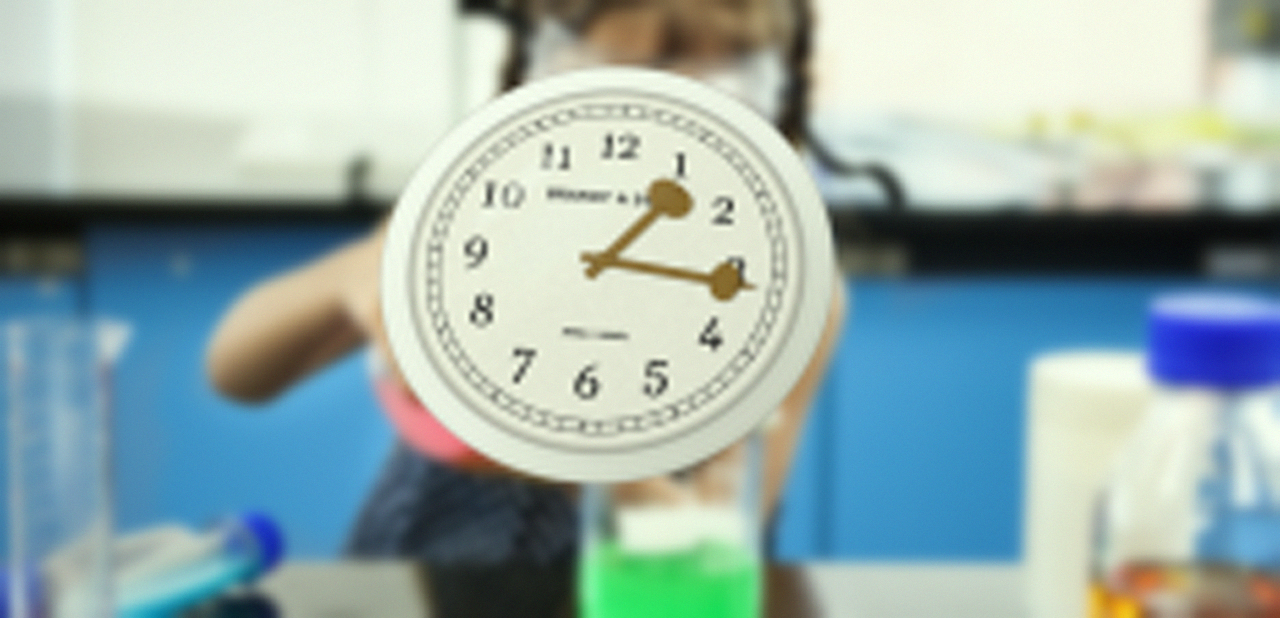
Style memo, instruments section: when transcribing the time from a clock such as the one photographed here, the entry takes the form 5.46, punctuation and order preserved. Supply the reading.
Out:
1.16
